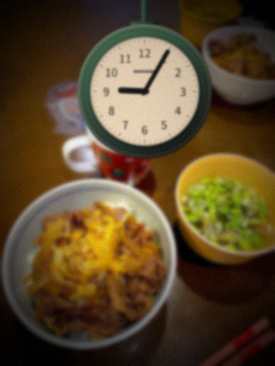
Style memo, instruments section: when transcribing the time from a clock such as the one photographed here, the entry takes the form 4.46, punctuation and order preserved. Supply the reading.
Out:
9.05
